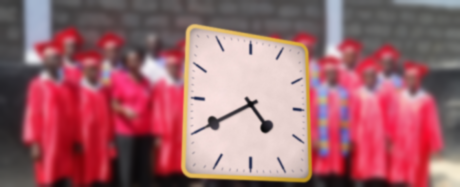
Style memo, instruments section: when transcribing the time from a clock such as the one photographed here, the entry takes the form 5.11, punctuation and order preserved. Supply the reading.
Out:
4.40
